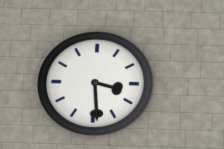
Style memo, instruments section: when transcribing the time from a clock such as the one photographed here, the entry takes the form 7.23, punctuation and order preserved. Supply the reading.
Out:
3.29
